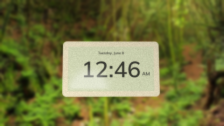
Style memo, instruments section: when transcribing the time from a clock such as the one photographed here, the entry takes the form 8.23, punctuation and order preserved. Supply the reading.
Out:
12.46
